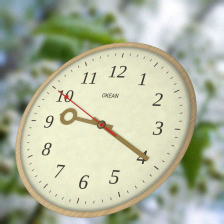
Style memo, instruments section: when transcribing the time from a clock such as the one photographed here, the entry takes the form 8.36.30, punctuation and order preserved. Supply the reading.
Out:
9.19.50
